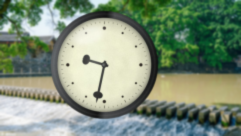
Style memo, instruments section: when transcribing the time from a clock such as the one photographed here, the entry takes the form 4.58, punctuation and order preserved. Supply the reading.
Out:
9.32
